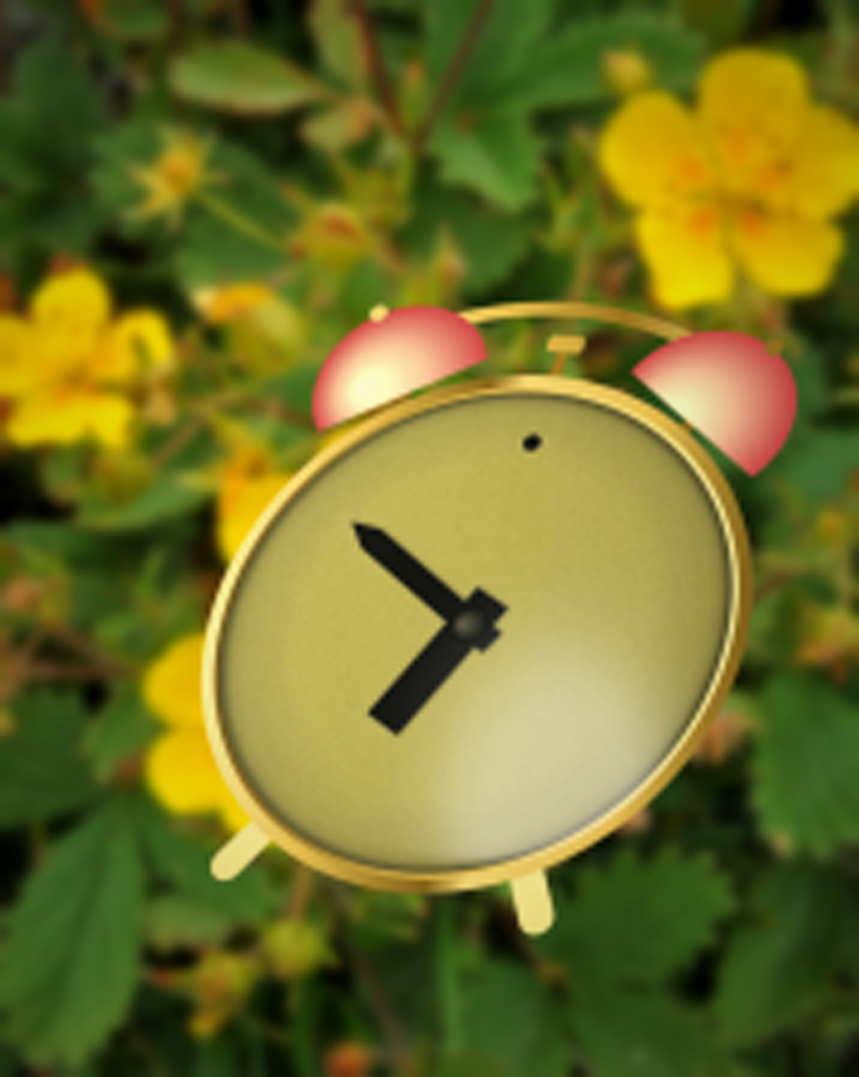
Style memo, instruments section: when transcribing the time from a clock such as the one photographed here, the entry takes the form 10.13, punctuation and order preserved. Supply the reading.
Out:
6.50
